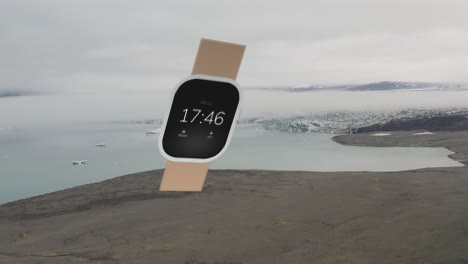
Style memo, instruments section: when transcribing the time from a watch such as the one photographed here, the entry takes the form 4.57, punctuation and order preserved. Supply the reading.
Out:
17.46
